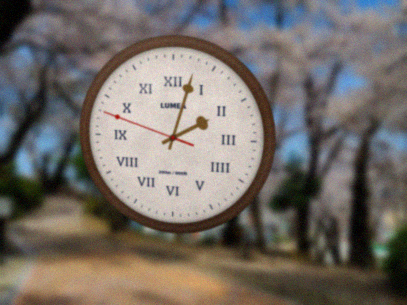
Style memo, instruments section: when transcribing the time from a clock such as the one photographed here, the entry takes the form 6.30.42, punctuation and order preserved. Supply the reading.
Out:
2.02.48
